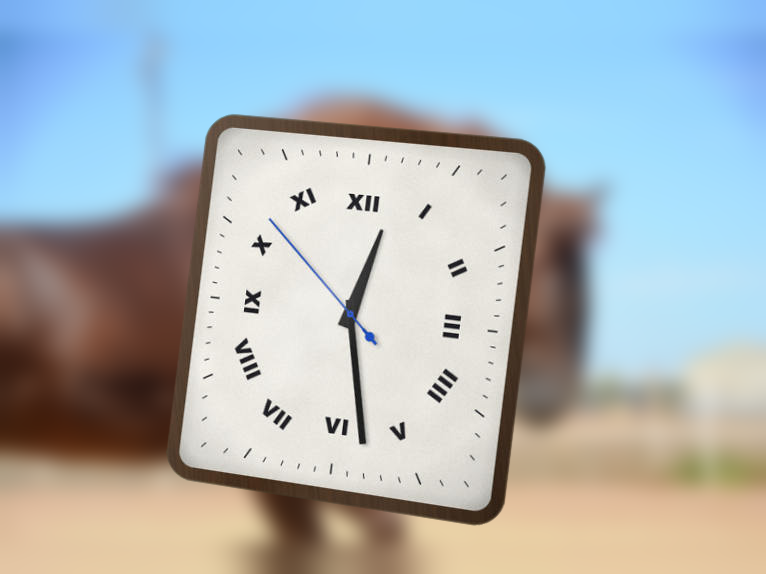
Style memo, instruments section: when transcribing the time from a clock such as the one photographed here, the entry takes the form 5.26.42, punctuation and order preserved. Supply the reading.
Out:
12.27.52
